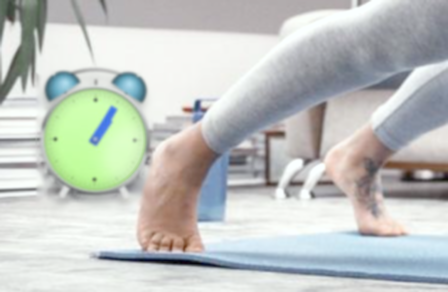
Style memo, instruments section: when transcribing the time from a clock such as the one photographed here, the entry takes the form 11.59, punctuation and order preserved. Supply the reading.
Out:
1.05
